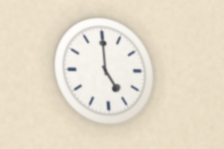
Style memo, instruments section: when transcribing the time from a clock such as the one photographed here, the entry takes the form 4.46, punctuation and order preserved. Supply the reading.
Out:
5.00
